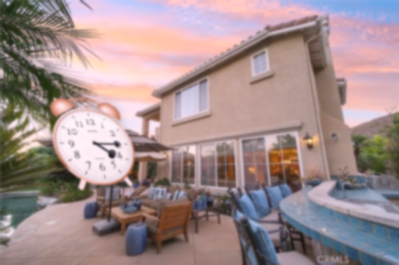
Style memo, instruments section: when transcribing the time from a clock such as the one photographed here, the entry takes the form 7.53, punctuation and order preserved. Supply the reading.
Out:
4.15
